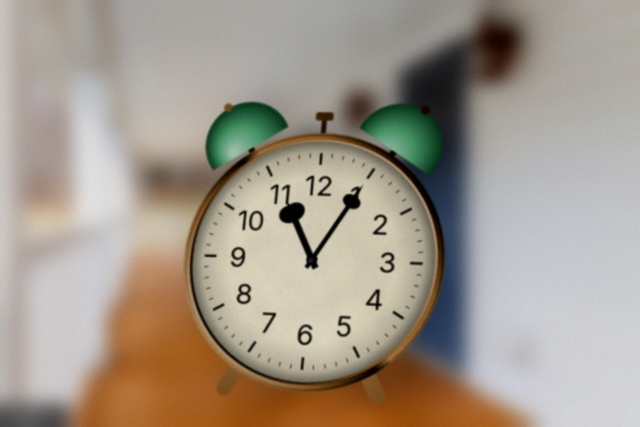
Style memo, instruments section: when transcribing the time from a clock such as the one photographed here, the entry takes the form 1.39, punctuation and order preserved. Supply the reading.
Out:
11.05
